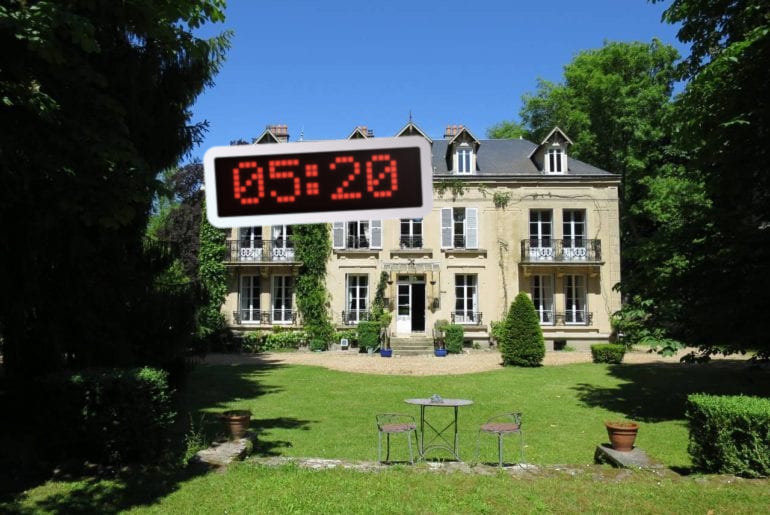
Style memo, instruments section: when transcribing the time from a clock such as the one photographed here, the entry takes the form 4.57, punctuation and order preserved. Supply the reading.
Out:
5.20
